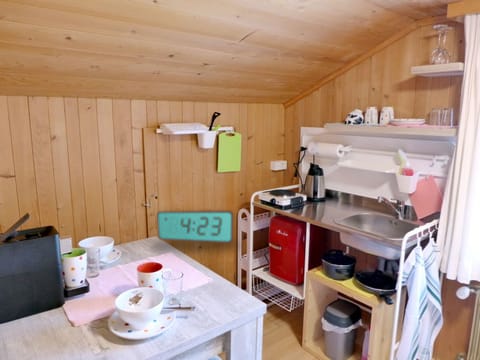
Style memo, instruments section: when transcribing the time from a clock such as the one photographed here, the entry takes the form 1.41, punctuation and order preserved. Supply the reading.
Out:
4.23
